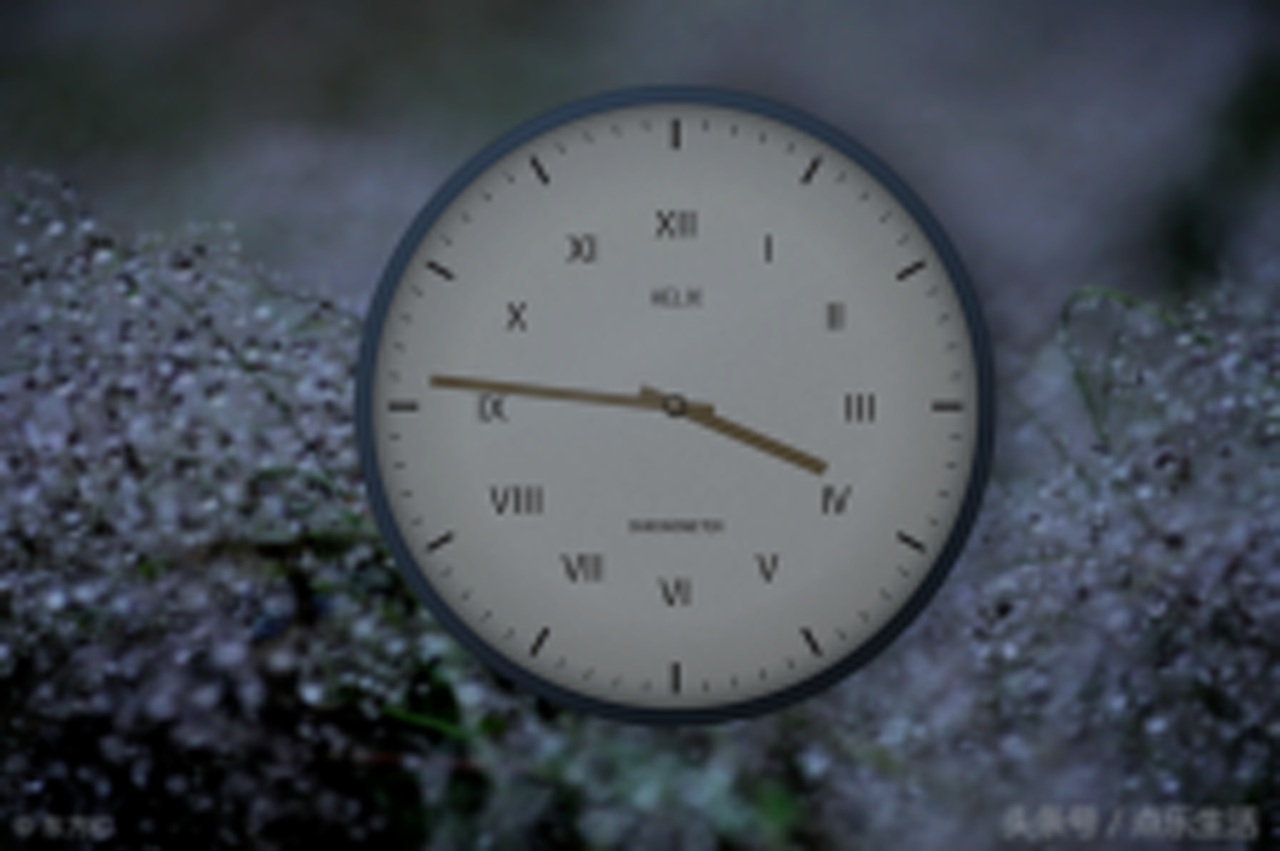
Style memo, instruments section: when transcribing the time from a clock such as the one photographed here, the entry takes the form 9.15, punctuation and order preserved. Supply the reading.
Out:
3.46
